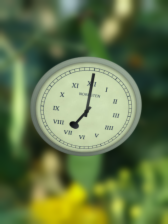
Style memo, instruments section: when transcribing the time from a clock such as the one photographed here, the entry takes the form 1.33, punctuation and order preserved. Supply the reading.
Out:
7.00
